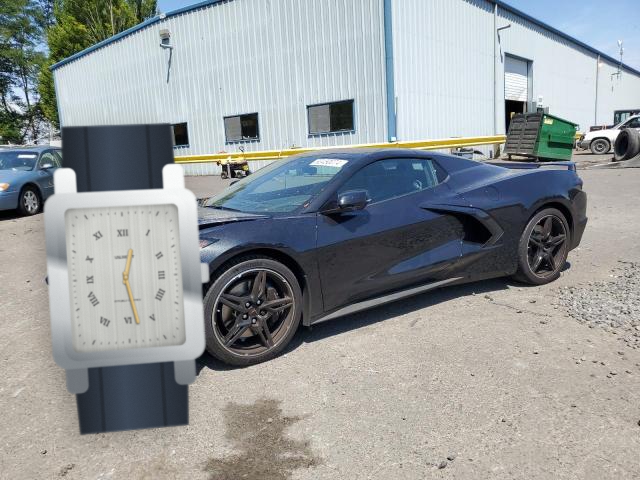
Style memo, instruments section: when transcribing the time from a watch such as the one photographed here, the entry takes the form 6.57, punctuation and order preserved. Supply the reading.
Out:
12.28
